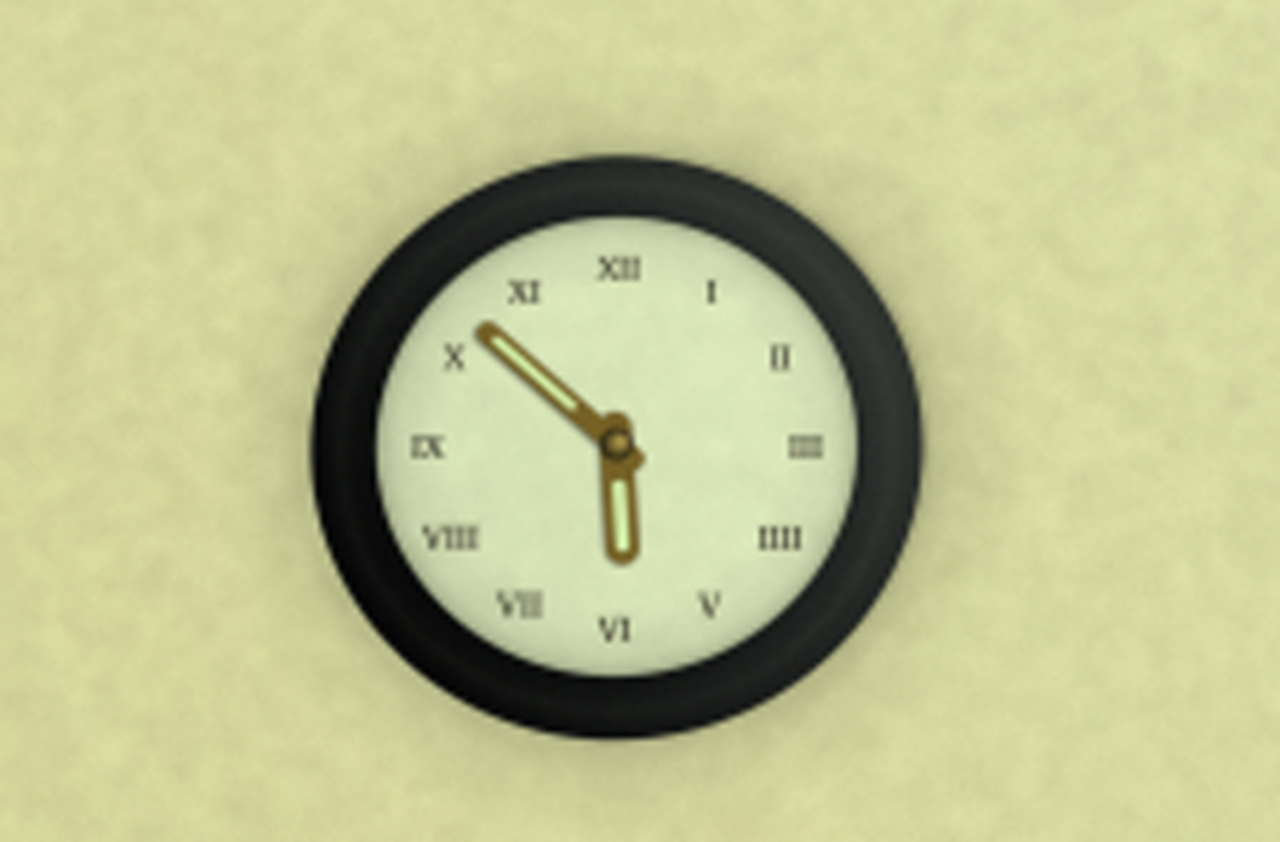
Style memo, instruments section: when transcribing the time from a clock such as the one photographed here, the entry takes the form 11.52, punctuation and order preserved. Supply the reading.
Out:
5.52
